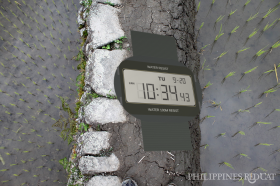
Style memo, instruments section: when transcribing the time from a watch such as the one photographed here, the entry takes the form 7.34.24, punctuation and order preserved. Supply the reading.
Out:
10.34.43
